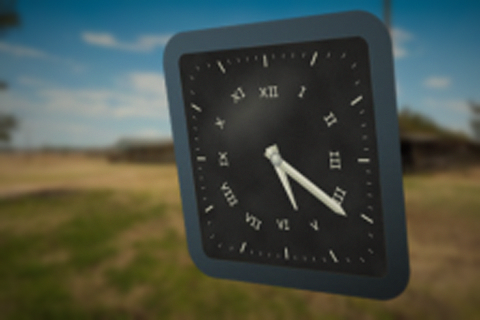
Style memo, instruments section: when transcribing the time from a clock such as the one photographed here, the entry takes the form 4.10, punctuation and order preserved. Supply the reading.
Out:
5.21
